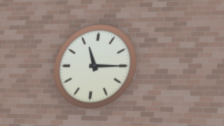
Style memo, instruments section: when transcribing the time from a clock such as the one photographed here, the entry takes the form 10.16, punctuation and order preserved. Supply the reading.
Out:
11.15
